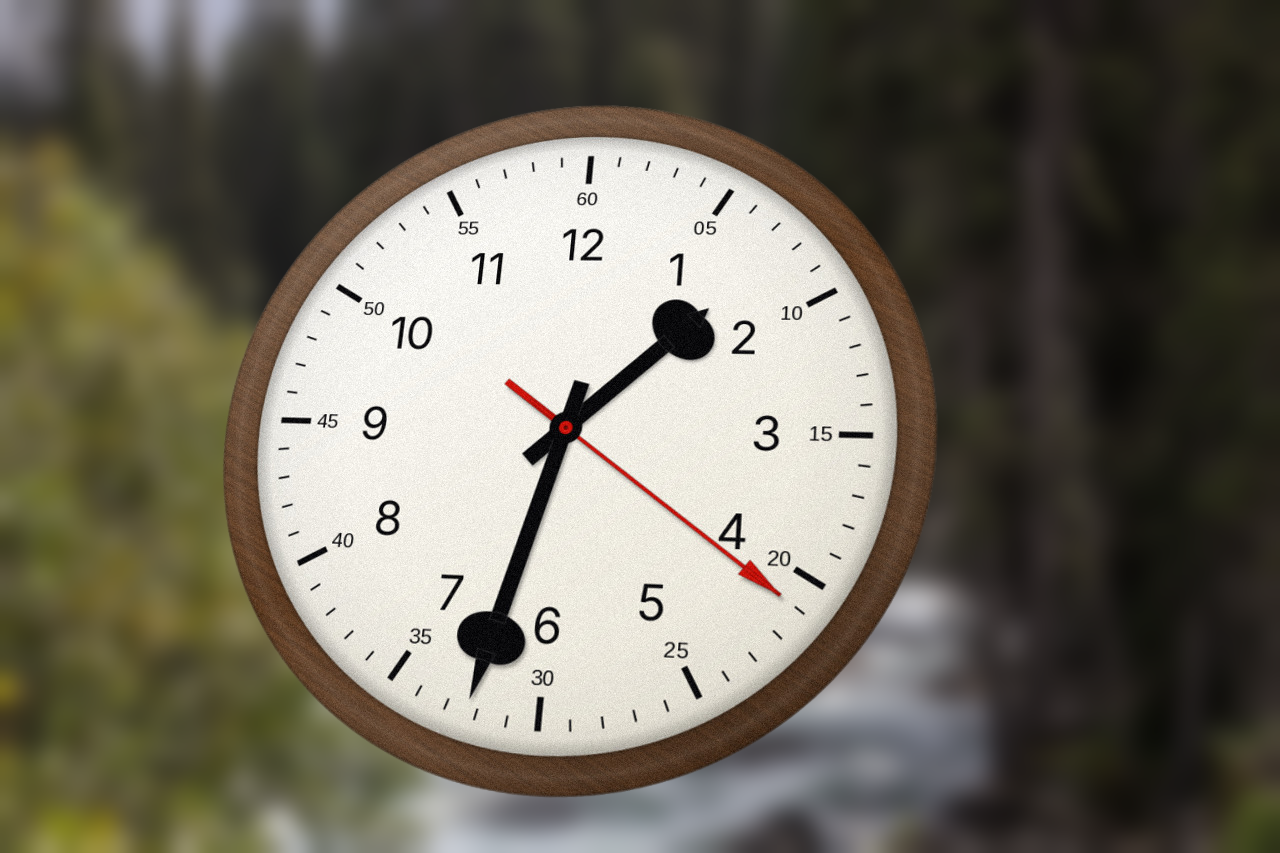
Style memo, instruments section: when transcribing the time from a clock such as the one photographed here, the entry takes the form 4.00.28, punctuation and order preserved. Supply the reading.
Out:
1.32.21
